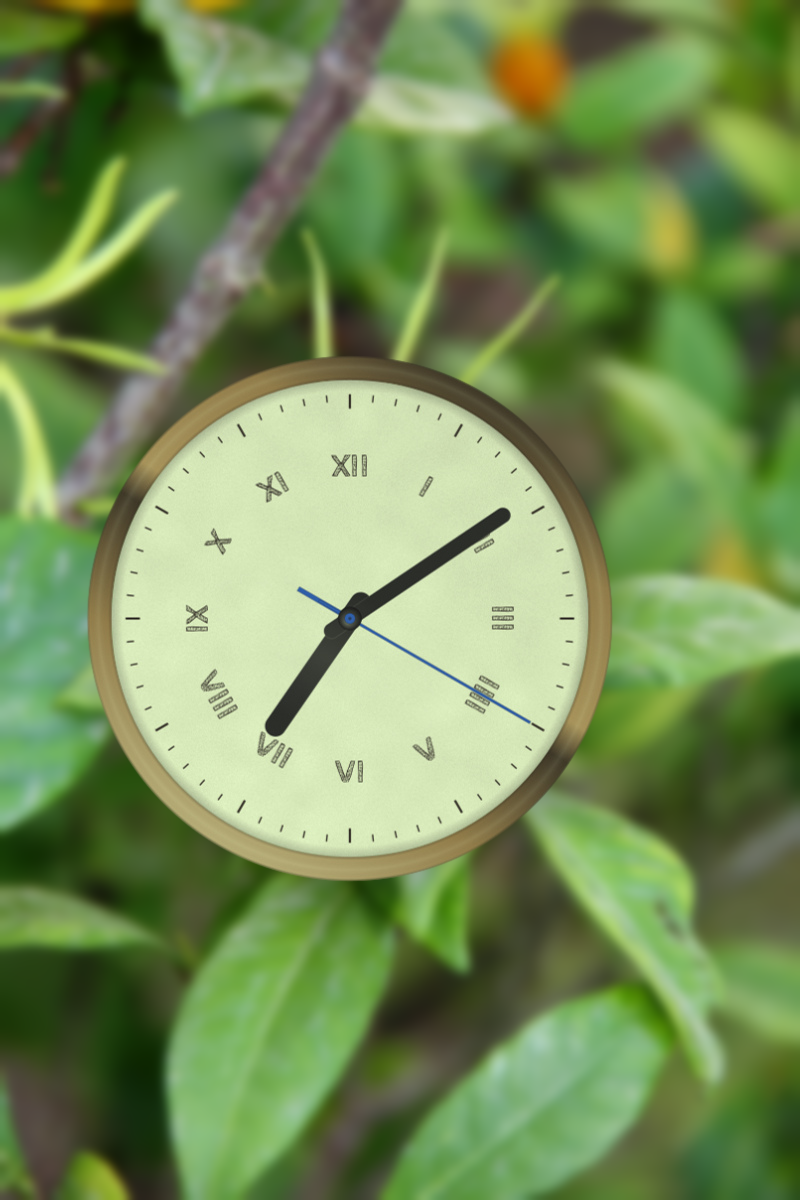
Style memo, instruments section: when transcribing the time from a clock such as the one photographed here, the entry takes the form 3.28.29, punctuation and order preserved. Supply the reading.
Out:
7.09.20
